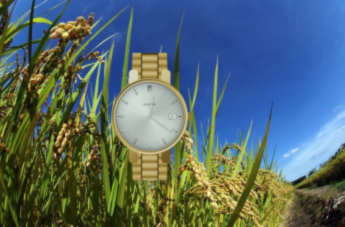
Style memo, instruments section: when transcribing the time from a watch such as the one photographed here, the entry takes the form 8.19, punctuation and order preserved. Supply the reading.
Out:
12.21
